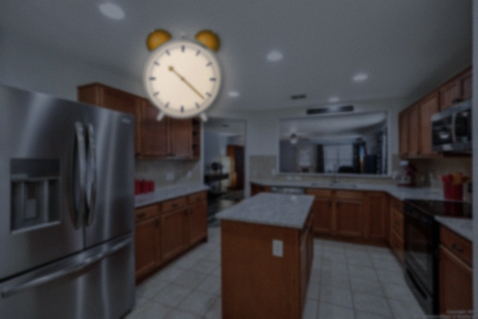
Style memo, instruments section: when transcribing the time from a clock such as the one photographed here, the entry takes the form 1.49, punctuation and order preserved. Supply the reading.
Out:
10.22
